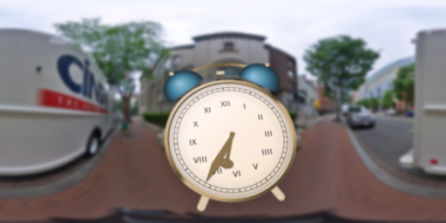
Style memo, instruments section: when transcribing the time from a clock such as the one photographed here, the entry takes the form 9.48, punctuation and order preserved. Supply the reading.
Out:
6.36
